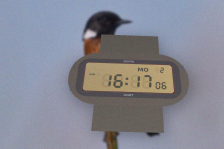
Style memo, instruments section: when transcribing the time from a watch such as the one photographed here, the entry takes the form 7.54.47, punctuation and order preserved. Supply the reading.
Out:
16.17.06
